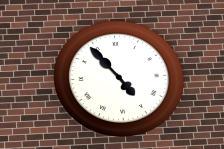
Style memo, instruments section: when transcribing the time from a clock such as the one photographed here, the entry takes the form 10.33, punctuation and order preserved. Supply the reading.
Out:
4.54
